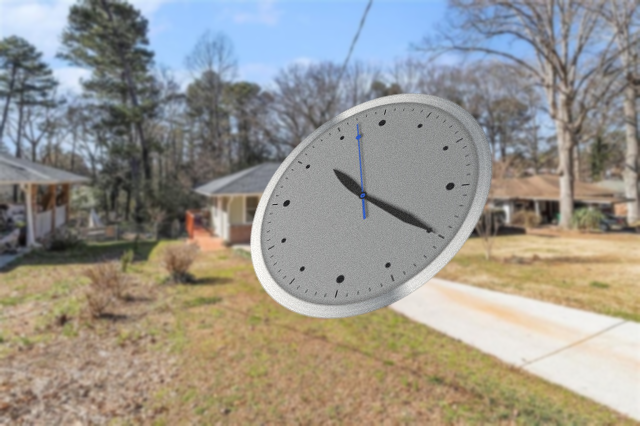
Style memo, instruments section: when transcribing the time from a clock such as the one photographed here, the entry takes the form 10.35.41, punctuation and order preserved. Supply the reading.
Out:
10.19.57
